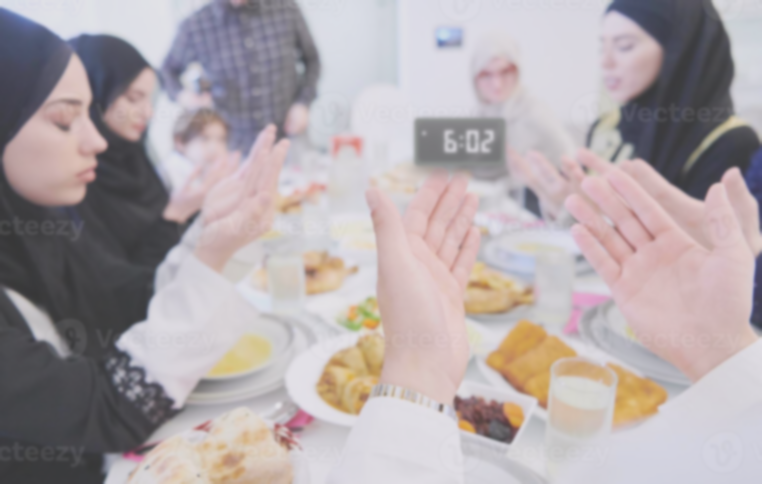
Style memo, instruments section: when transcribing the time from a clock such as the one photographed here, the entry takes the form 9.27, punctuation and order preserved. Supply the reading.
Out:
6.02
